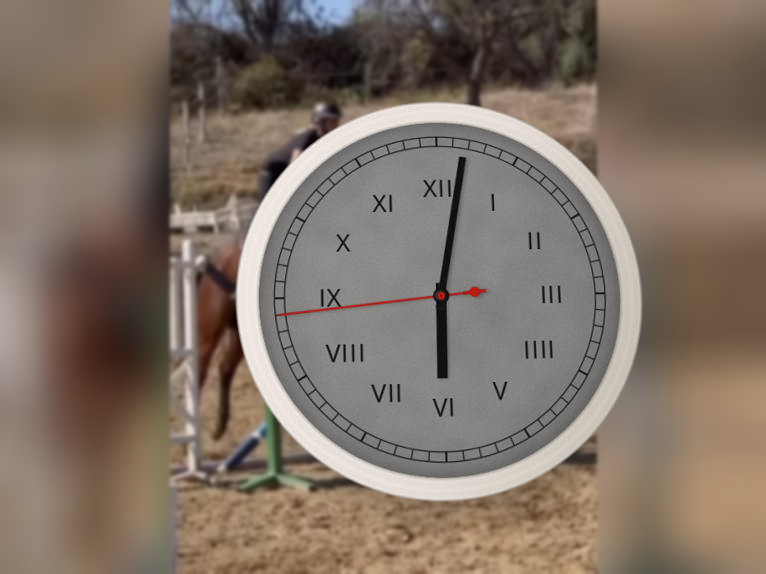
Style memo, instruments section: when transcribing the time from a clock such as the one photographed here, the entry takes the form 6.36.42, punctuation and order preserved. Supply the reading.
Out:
6.01.44
